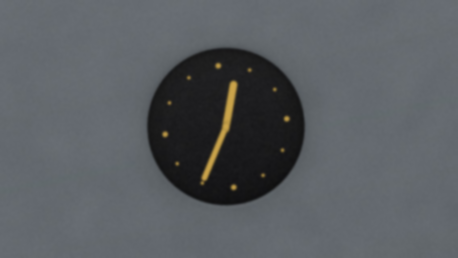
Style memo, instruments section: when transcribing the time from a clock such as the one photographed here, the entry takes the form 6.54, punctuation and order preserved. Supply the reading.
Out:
12.35
